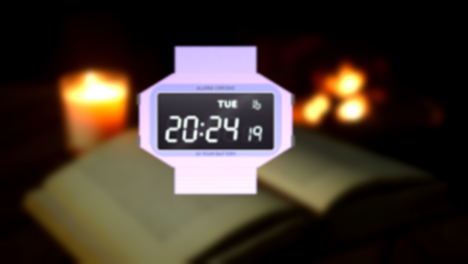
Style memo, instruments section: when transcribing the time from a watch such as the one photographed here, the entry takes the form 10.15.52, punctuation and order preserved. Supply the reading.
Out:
20.24.19
